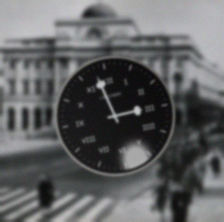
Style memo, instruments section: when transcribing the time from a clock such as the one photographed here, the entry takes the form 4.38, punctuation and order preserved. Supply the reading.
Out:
2.58
